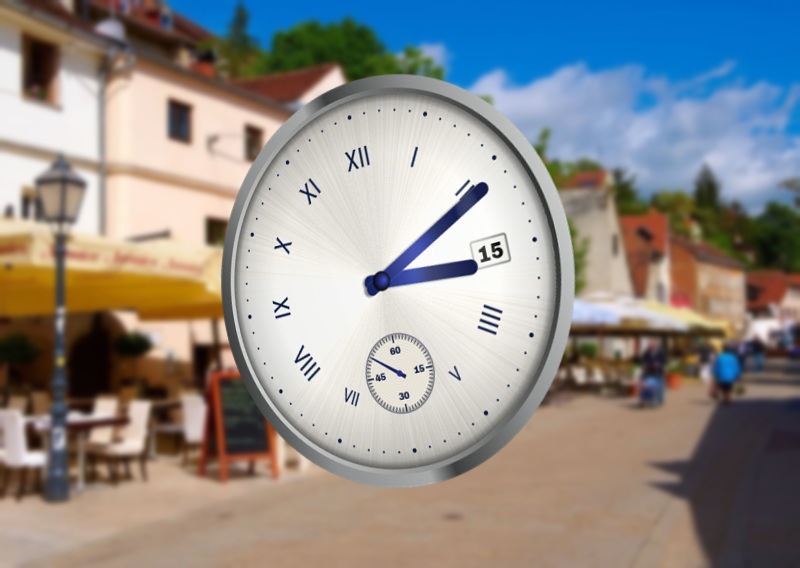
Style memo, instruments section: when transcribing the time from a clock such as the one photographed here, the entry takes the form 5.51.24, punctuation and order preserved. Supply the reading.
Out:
3.10.51
